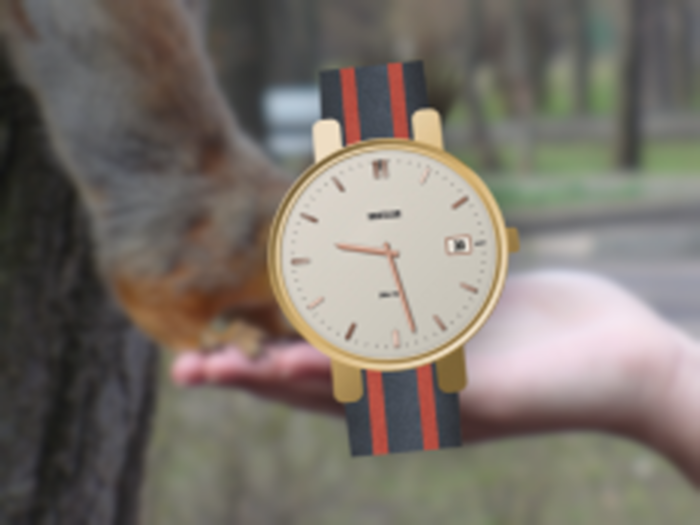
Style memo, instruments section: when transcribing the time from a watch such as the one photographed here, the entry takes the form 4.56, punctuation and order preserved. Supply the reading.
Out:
9.28
